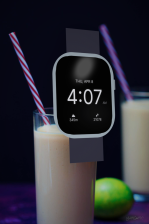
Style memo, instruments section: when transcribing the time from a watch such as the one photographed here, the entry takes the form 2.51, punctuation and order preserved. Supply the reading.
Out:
4.07
